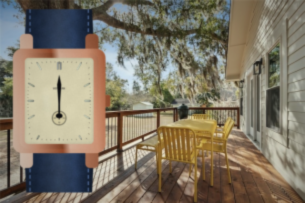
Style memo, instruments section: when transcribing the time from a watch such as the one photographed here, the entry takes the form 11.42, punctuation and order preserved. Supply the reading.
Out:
6.00
